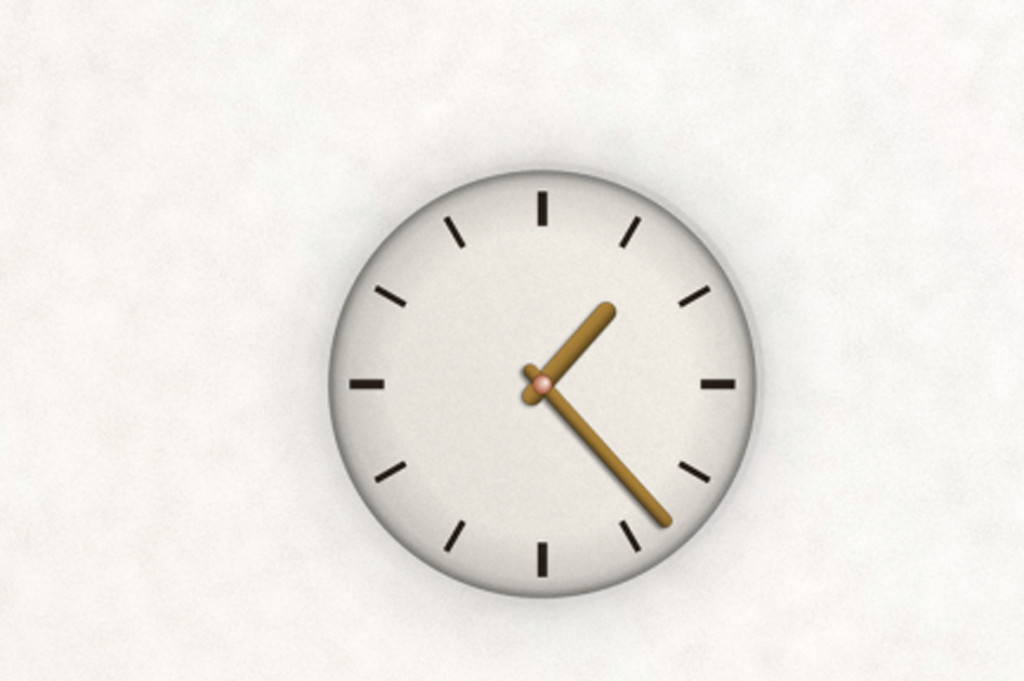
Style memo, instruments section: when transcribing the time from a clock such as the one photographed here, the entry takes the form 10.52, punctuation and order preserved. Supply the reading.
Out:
1.23
